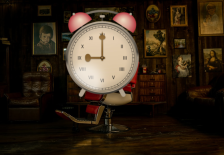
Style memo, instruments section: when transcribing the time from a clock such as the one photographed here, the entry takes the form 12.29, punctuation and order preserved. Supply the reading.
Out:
9.00
